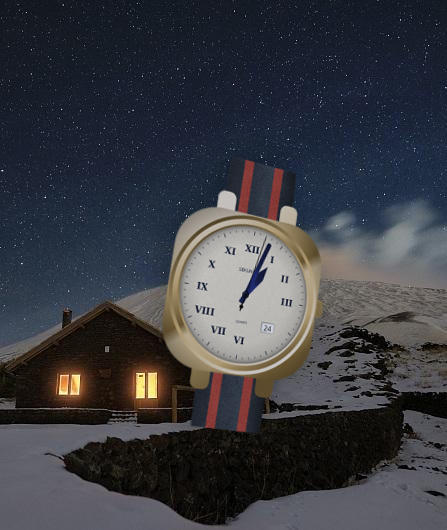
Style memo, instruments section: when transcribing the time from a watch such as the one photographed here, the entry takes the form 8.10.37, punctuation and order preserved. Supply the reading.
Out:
1.03.02
